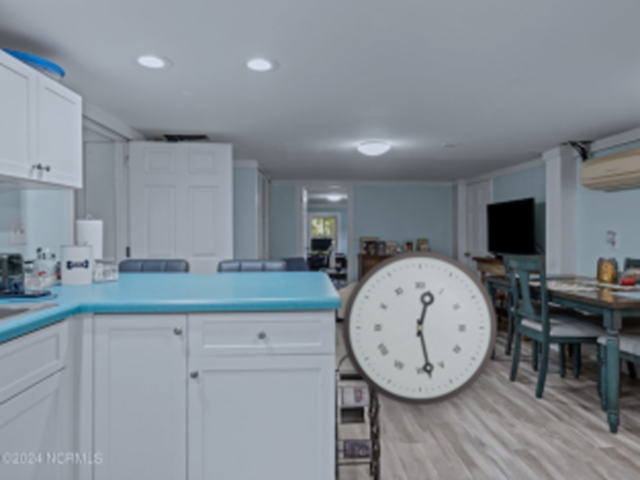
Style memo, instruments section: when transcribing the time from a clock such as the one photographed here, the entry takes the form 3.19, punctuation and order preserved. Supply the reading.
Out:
12.28
